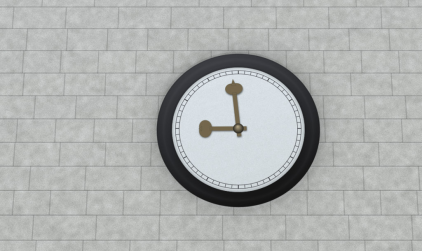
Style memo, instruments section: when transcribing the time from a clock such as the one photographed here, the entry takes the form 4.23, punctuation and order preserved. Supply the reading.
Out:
8.59
